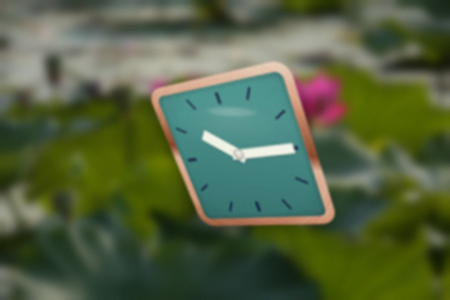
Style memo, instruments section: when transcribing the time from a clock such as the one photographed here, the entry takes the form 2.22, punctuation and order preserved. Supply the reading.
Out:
10.15
